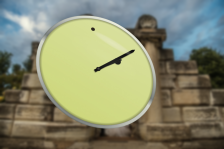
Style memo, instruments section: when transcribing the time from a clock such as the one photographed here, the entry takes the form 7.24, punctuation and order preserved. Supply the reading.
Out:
2.10
